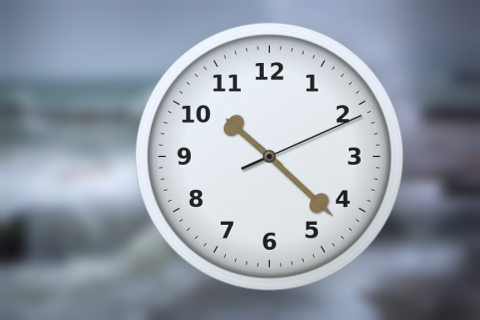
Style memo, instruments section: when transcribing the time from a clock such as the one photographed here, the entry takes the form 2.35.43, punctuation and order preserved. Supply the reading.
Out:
10.22.11
